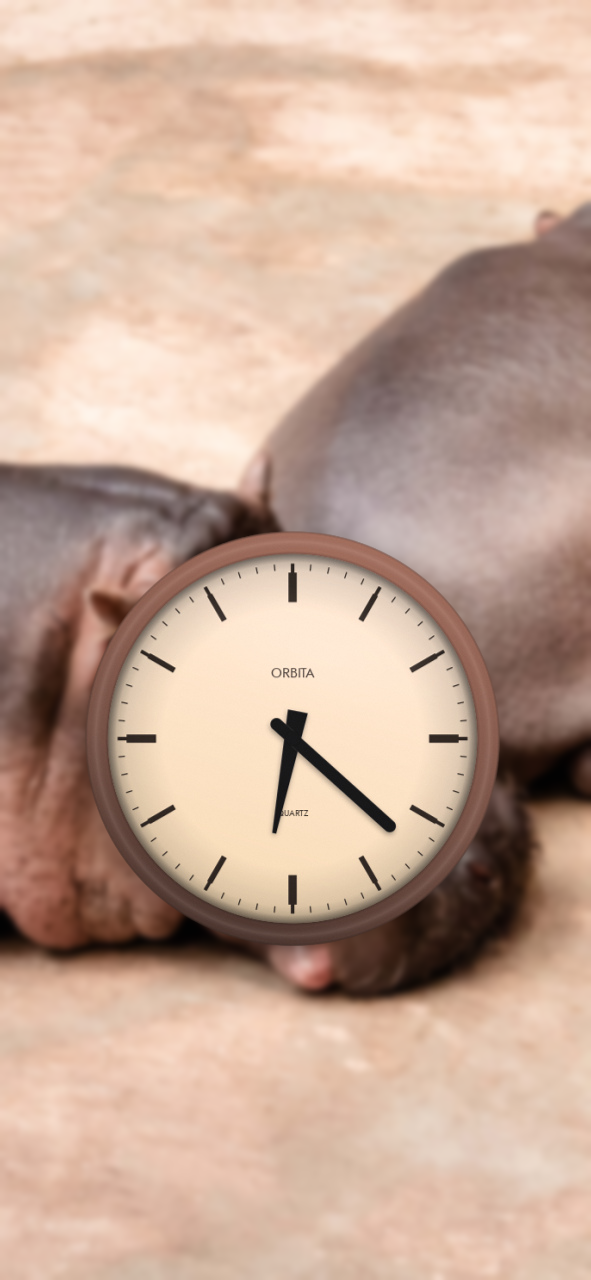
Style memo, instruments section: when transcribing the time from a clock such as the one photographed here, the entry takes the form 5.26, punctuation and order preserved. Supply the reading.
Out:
6.22
